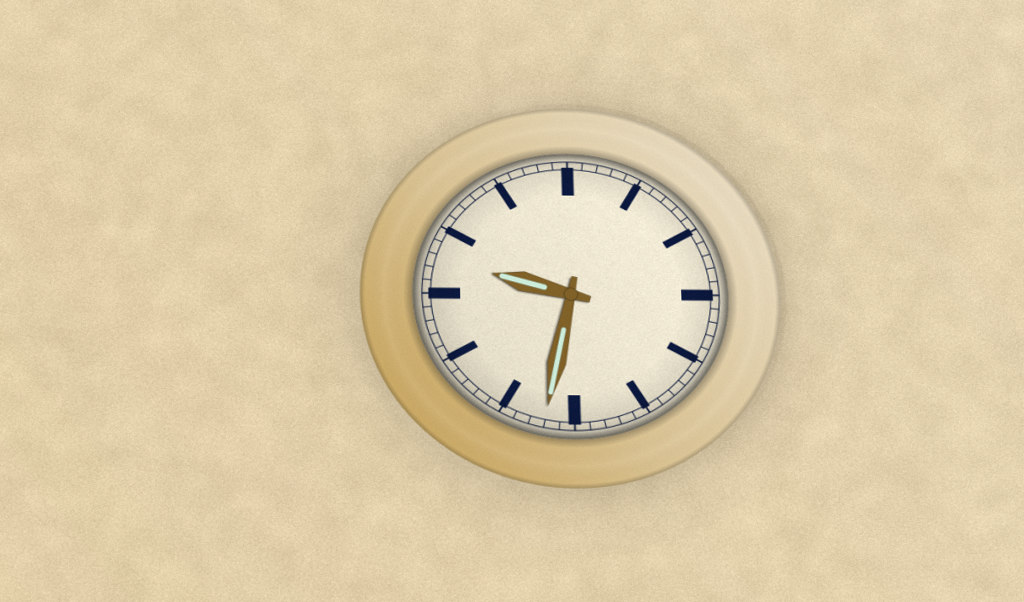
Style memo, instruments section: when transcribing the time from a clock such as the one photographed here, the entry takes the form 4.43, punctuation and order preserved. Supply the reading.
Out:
9.32
